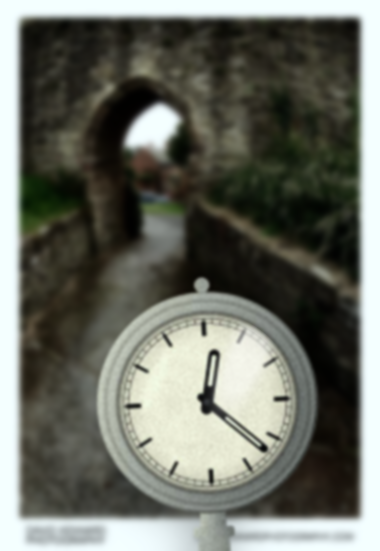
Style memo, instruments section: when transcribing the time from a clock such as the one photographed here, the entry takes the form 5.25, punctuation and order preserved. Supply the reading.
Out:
12.22
